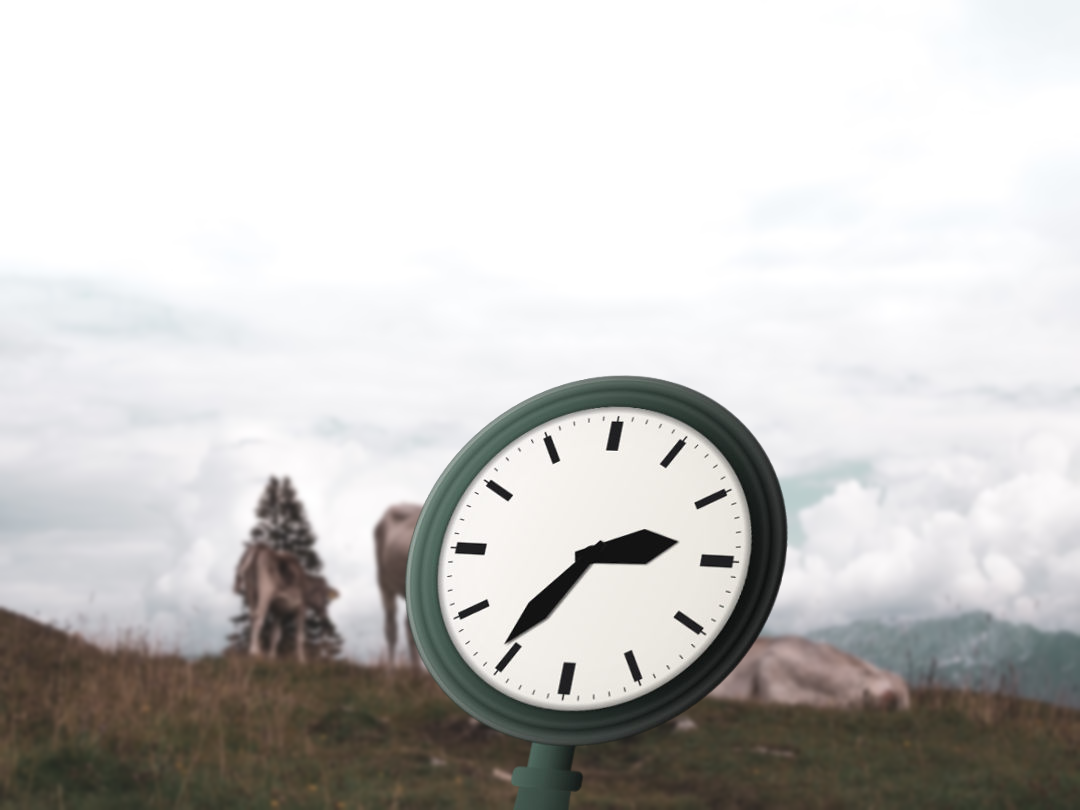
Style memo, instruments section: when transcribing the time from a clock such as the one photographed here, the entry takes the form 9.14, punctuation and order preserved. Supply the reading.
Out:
2.36
